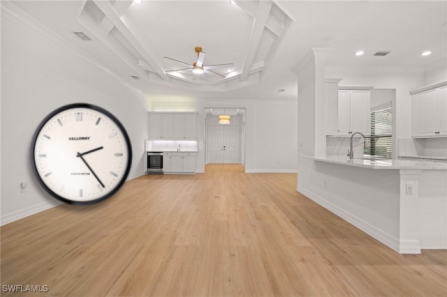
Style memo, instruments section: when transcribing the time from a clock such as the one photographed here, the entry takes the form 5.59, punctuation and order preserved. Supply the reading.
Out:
2.24
